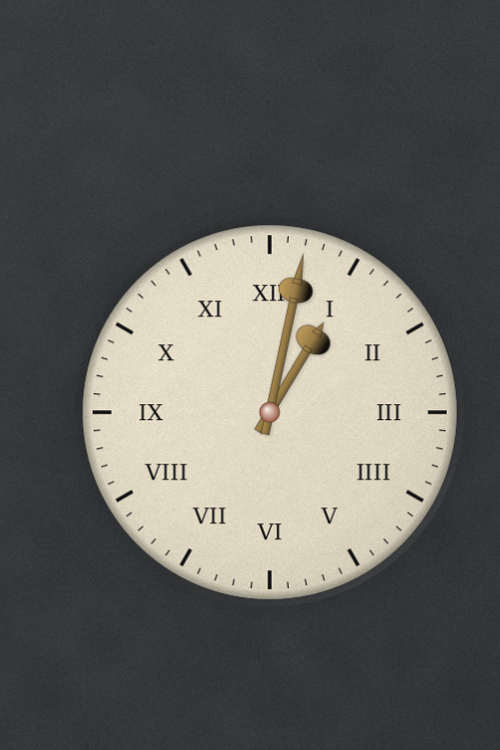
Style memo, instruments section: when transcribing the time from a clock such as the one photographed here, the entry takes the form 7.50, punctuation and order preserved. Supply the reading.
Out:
1.02
